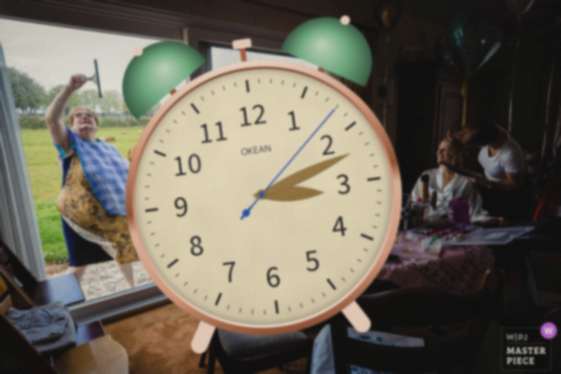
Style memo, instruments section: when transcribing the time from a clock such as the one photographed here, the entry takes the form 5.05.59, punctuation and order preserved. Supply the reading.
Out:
3.12.08
